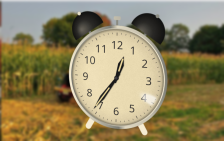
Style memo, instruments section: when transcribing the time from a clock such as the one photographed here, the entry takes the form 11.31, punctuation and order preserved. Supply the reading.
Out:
12.36
